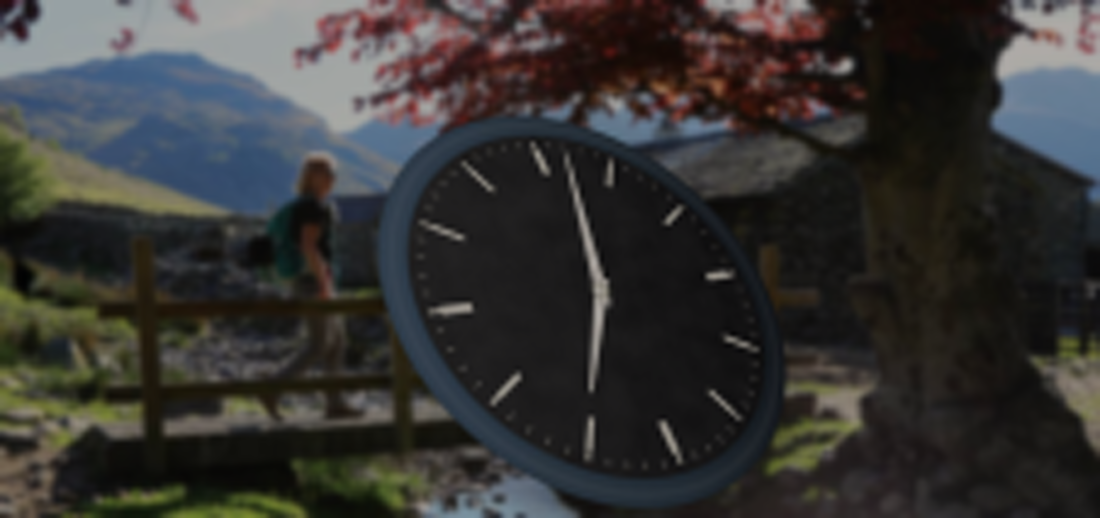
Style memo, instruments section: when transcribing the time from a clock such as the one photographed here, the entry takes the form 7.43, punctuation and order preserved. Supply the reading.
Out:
7.02
